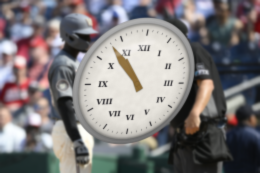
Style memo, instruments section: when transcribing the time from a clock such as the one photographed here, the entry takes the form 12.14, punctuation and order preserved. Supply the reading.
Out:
10.53
